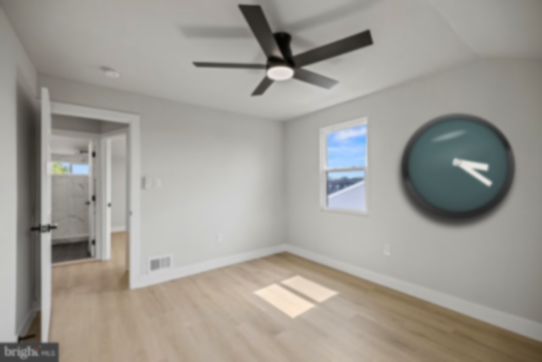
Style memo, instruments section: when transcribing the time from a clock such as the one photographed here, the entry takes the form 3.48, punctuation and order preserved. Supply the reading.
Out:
3.21
